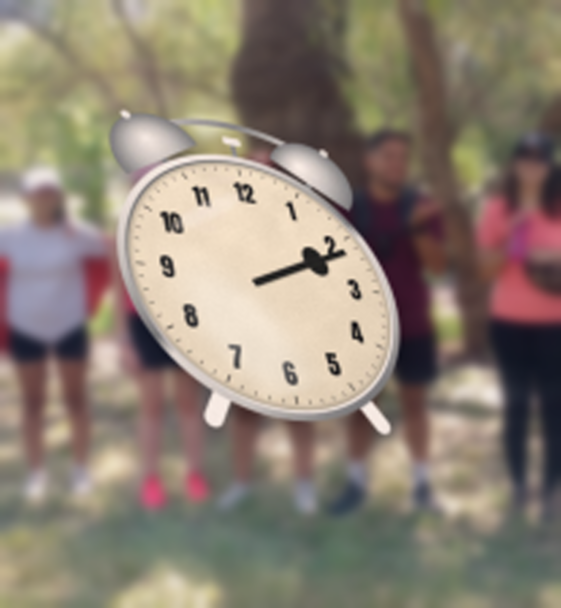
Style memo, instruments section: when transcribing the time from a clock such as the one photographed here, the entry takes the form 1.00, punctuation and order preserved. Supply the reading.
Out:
2.11
